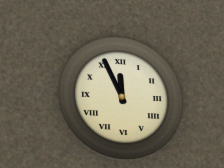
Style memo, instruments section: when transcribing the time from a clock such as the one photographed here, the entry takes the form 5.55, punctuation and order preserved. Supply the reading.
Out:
11.56
